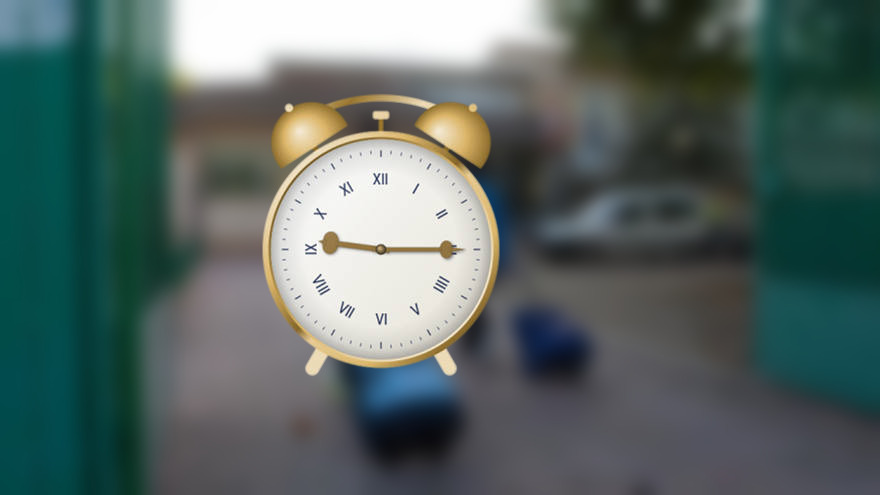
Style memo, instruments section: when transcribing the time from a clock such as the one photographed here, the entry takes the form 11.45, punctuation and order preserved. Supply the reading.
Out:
9.15
